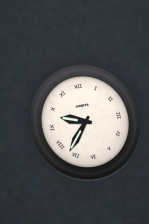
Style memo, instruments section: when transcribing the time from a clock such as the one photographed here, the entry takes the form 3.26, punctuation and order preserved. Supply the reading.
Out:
9.37
